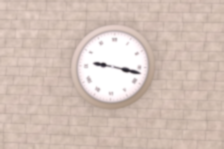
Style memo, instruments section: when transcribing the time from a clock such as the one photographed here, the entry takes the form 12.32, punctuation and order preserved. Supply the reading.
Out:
9.17
